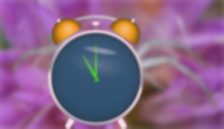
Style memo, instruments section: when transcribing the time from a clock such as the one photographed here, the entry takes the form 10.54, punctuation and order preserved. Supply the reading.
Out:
11.00
